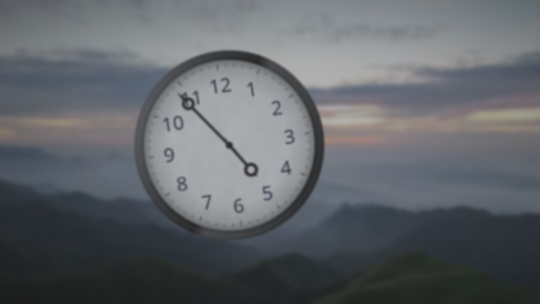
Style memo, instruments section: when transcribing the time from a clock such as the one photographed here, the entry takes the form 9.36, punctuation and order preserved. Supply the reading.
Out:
4.54
